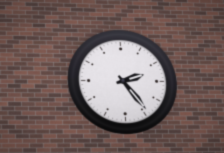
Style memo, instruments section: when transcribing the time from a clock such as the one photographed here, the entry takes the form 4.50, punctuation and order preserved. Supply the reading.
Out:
2.24
